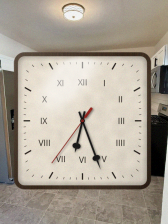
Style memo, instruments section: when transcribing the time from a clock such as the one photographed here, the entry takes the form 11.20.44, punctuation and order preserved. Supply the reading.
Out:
6.26.36
